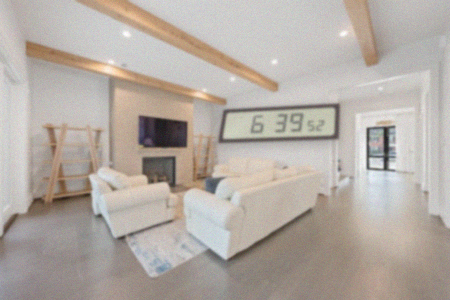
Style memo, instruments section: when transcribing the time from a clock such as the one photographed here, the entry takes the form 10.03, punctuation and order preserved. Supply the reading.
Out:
6.39
